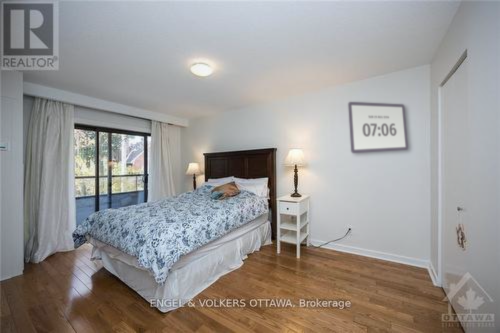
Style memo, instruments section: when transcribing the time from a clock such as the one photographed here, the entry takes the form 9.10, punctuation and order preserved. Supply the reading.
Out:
7.06
